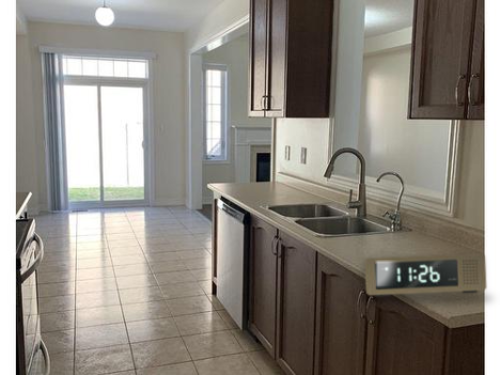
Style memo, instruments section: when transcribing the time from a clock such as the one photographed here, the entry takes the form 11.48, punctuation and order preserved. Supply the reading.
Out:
11.26
